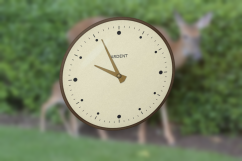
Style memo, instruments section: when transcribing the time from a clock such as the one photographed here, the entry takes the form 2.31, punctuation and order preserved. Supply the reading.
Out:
9.56
